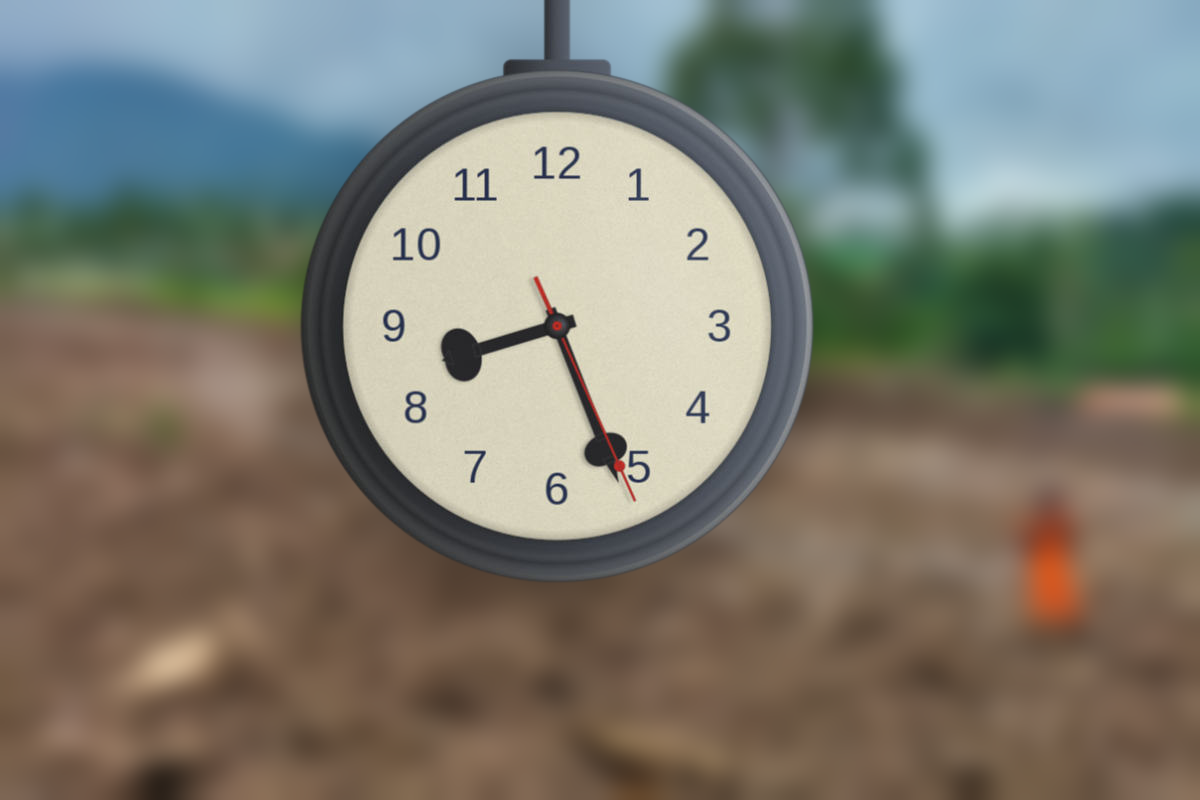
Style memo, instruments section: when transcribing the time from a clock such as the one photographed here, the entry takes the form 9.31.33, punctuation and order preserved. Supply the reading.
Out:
8.26.26
